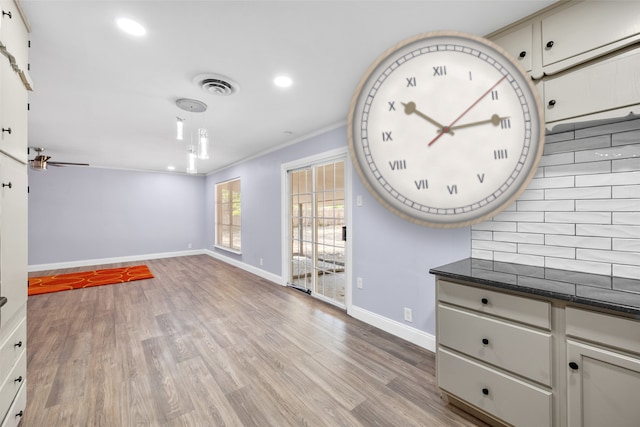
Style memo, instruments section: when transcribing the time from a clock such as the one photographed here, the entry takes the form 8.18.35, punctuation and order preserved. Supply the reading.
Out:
10.14.09
